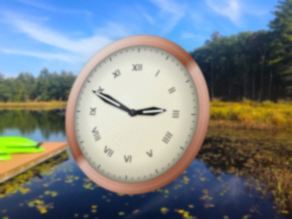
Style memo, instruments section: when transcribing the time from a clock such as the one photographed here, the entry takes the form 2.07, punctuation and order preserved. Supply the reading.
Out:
2.49
